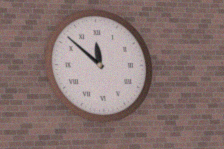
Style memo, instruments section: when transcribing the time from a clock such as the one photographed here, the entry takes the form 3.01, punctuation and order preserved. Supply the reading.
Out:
11.52
